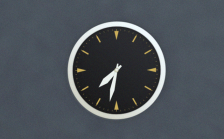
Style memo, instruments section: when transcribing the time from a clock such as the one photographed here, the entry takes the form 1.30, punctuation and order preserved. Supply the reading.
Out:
7.32
